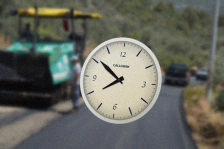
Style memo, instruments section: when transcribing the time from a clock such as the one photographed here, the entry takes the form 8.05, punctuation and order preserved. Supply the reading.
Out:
7.51
